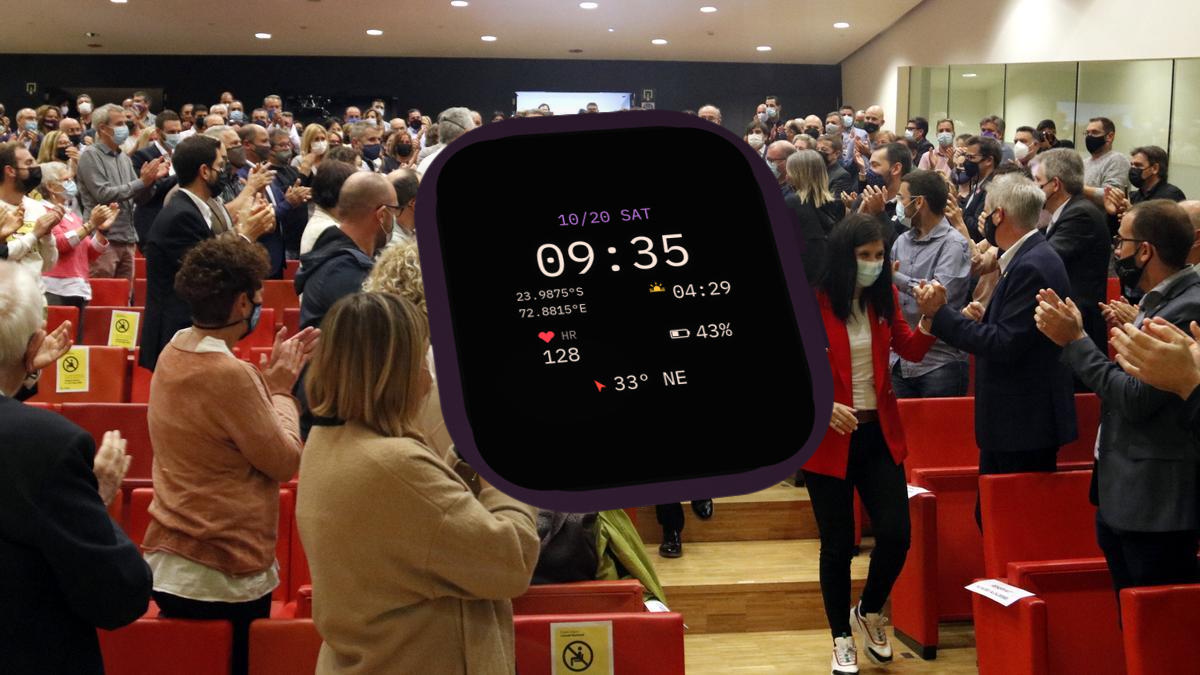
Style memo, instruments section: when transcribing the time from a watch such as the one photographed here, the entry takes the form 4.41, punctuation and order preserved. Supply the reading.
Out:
9.35
